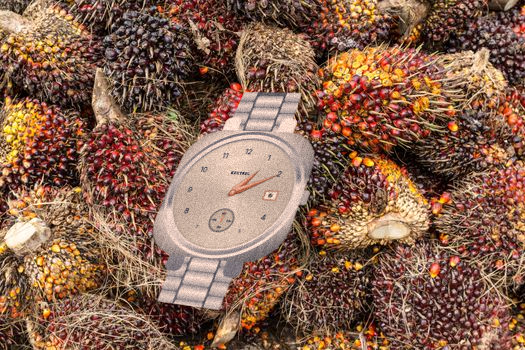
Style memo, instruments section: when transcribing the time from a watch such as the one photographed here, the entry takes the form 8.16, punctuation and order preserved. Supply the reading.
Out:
1.10
